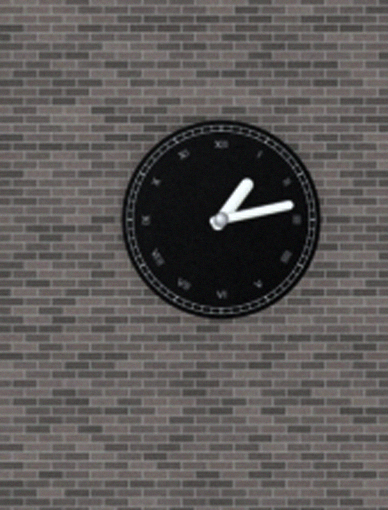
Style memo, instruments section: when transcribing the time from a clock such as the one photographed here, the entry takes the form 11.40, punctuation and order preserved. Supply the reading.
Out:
1.13
